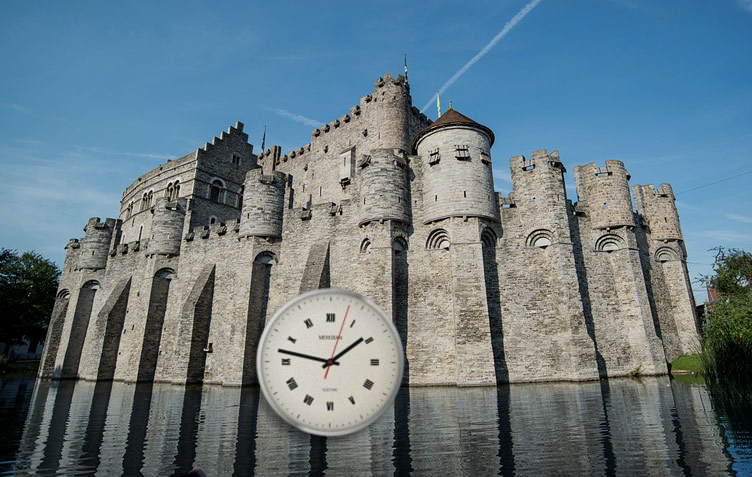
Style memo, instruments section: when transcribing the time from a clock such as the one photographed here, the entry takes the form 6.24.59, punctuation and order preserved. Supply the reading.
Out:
1.47.03
